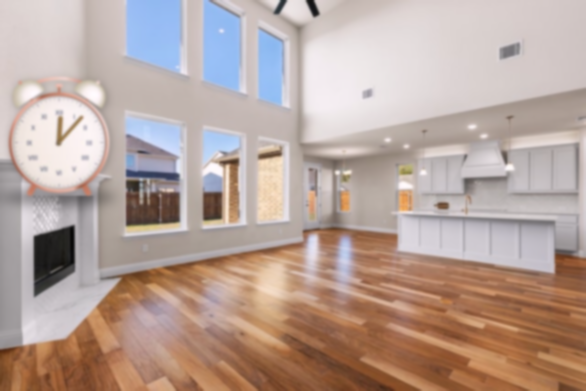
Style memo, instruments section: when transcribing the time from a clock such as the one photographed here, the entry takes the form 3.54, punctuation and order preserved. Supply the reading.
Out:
12.07
